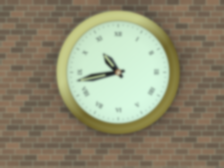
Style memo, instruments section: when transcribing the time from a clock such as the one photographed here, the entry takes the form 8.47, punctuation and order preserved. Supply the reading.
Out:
10.43
